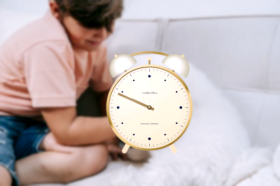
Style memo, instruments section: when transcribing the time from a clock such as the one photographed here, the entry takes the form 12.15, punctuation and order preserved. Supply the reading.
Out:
9.49
